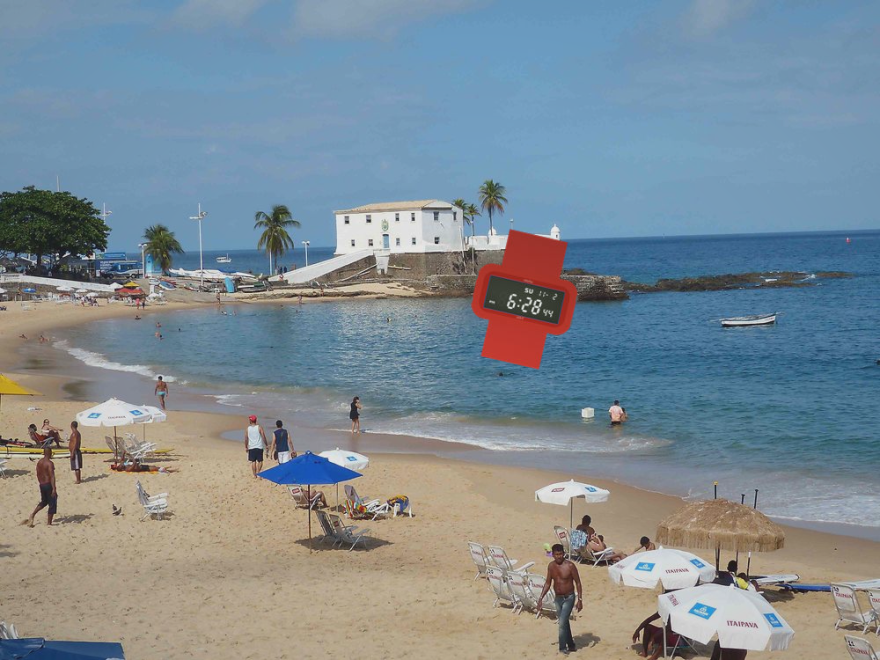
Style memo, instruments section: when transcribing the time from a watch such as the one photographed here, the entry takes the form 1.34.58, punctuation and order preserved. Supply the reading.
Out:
6.28.44
